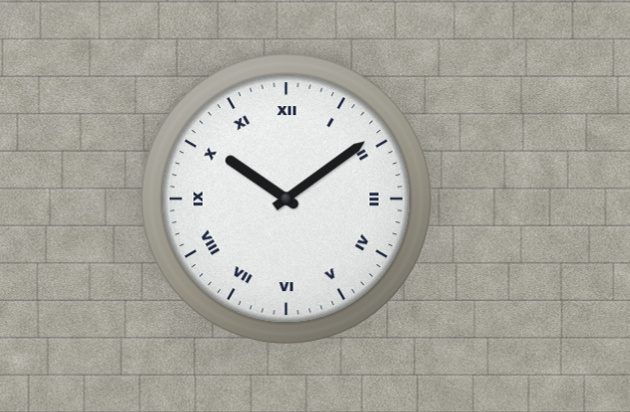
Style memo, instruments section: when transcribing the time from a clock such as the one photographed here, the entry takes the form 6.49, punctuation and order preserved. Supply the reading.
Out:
10.09
